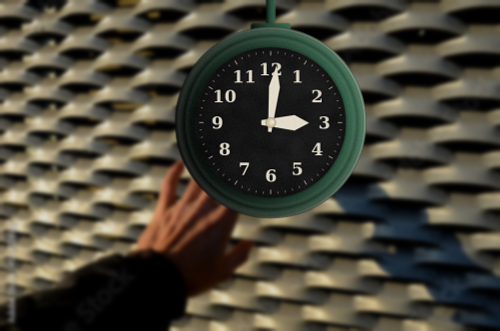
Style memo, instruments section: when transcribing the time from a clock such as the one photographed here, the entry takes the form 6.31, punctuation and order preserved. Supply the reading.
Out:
3.01
